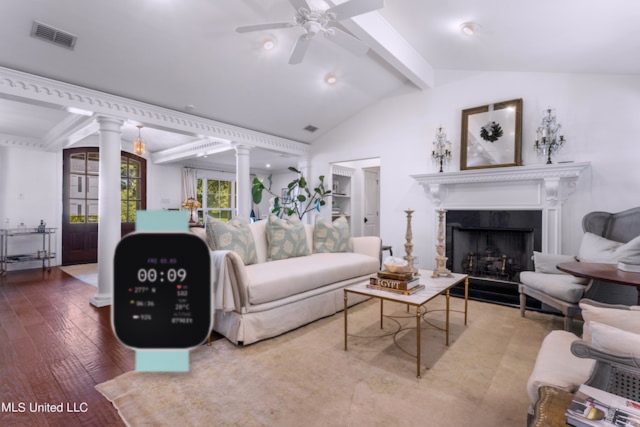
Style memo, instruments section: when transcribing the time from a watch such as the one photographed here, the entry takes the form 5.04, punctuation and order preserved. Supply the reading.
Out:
0.09
